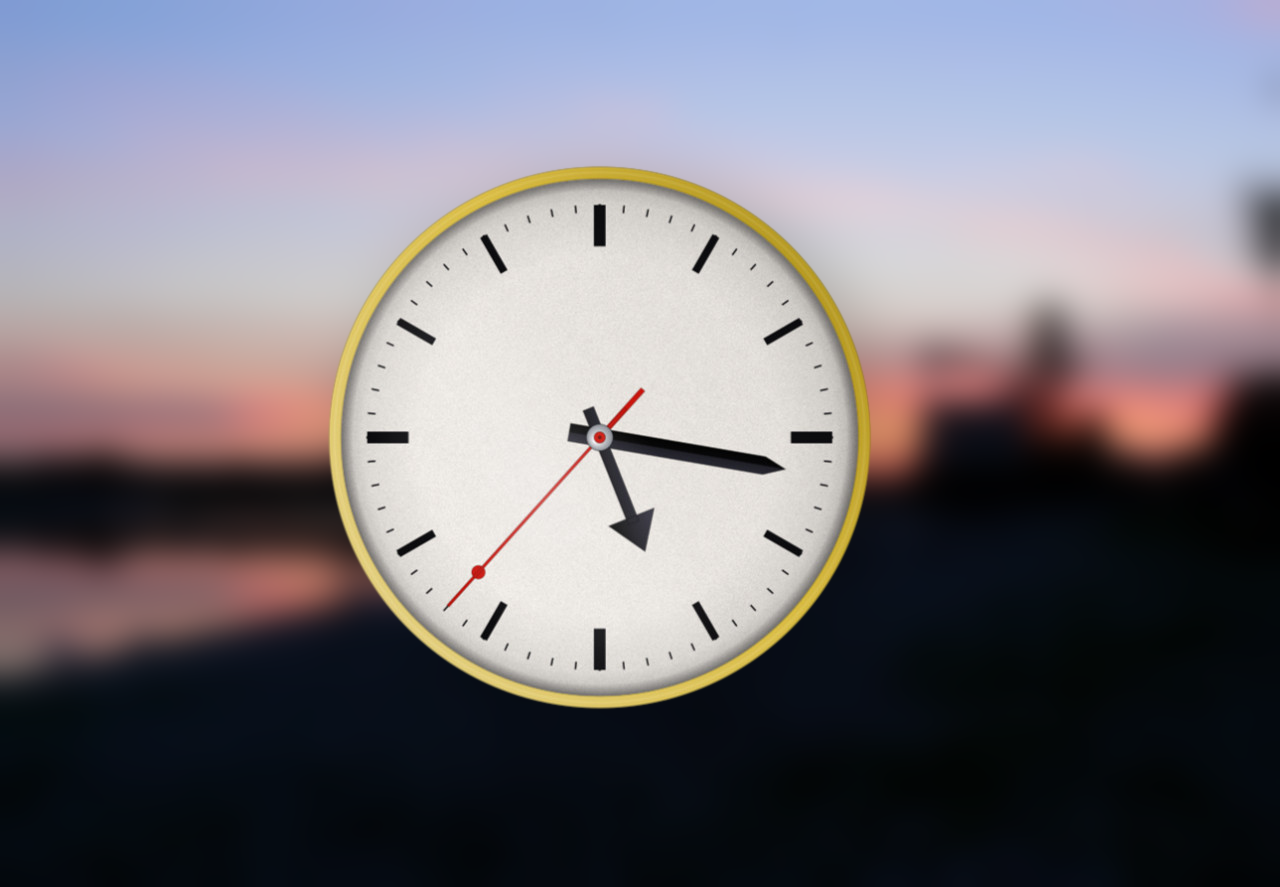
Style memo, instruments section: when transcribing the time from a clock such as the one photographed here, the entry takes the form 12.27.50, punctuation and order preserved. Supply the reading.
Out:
5.16.37
